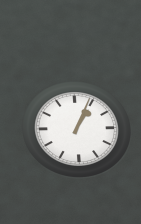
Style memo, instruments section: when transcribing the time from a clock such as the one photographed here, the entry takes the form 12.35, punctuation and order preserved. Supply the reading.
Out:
1.04
